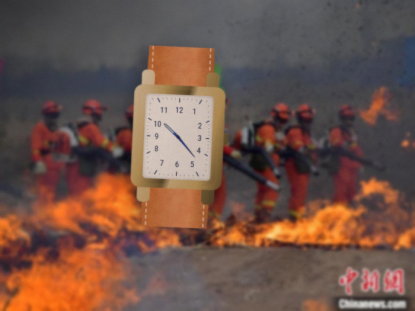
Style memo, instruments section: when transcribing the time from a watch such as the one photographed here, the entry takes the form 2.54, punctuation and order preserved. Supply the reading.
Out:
10.23
